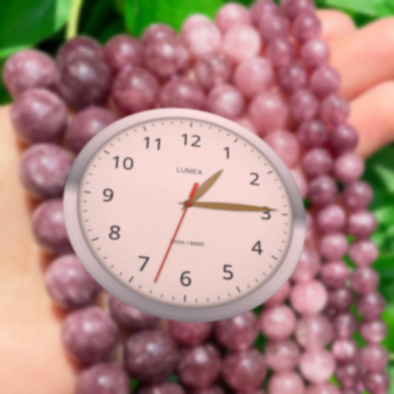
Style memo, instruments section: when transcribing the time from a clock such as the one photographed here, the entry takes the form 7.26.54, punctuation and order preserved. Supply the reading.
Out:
1.14.33
